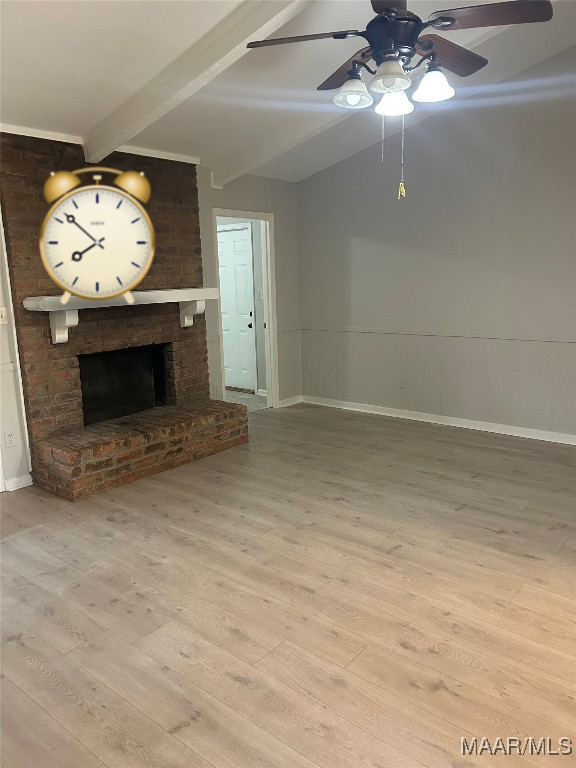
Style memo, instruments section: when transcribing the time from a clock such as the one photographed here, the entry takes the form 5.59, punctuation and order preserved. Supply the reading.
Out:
7.52
